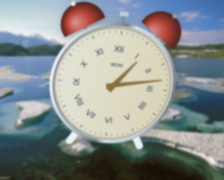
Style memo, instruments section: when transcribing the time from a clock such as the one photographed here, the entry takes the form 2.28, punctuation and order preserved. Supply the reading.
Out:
1.13
